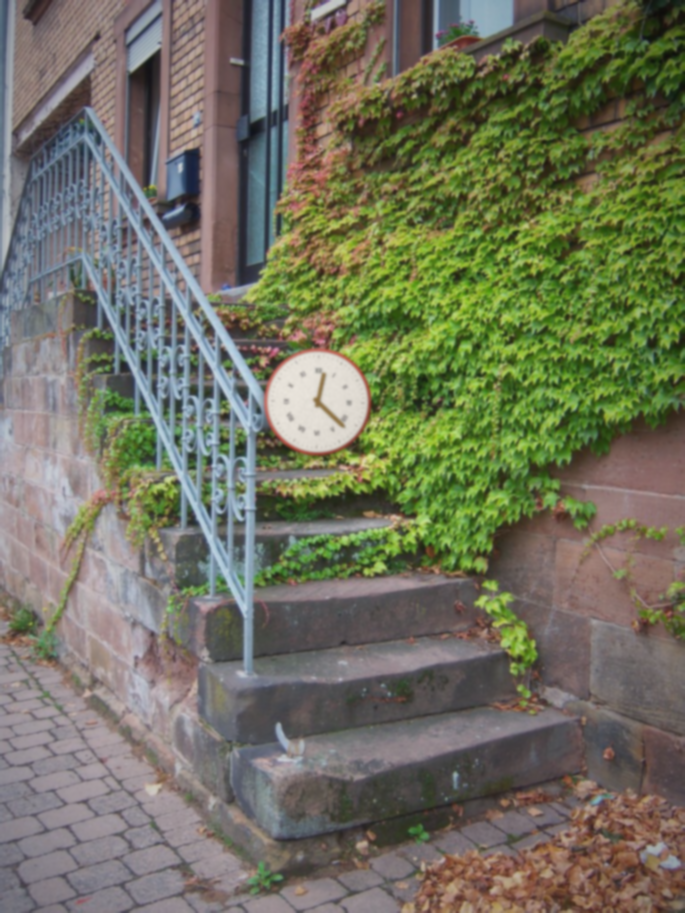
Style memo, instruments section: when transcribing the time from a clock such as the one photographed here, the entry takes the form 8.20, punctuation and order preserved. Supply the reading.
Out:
12.22
